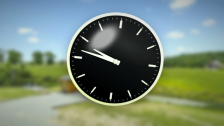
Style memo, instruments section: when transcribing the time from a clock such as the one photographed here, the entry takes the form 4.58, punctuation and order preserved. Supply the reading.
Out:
9.47
